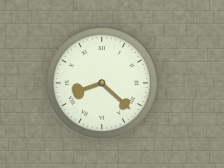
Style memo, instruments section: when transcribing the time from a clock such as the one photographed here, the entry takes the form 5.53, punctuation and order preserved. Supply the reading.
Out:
8.22
